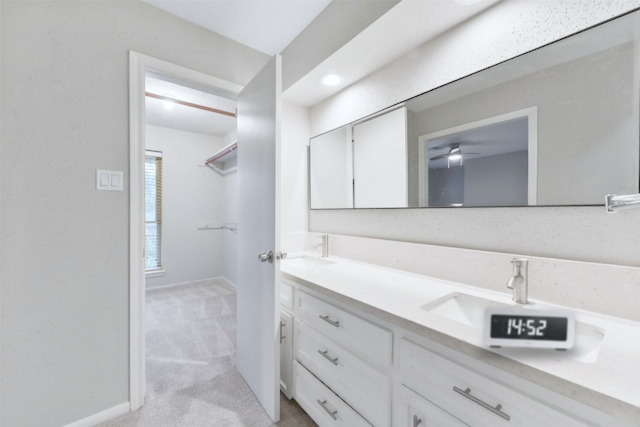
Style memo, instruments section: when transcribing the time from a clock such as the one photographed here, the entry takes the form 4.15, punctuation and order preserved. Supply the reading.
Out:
14.52
